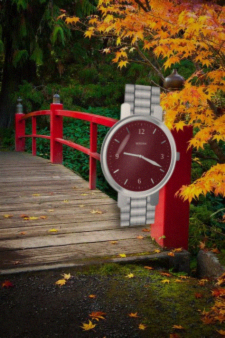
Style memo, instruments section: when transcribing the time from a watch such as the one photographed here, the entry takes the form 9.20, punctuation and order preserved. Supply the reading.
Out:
9.19
